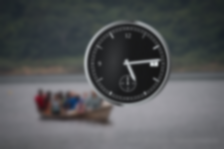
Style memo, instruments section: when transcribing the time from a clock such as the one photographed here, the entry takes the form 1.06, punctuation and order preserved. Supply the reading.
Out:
5.14
